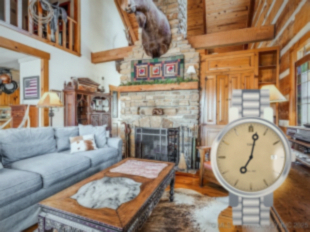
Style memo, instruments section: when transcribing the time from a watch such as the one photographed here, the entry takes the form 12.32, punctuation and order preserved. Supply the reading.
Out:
7.02
